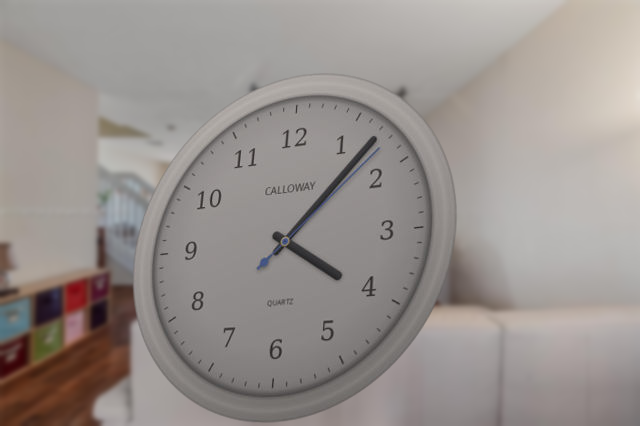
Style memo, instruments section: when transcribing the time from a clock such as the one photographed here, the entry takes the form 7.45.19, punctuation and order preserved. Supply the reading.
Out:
4.07.08
